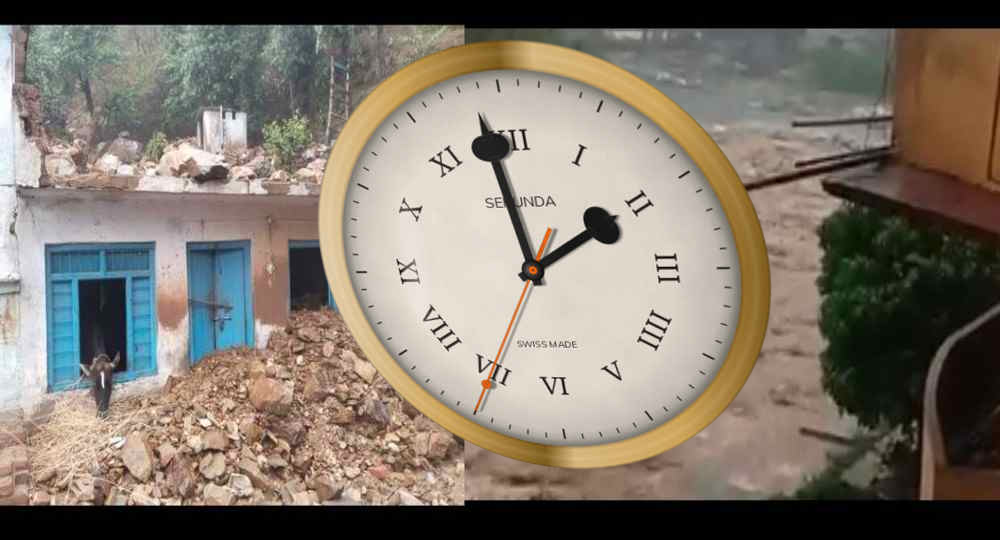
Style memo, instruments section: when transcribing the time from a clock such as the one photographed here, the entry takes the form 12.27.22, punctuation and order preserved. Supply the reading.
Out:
1.58.35
